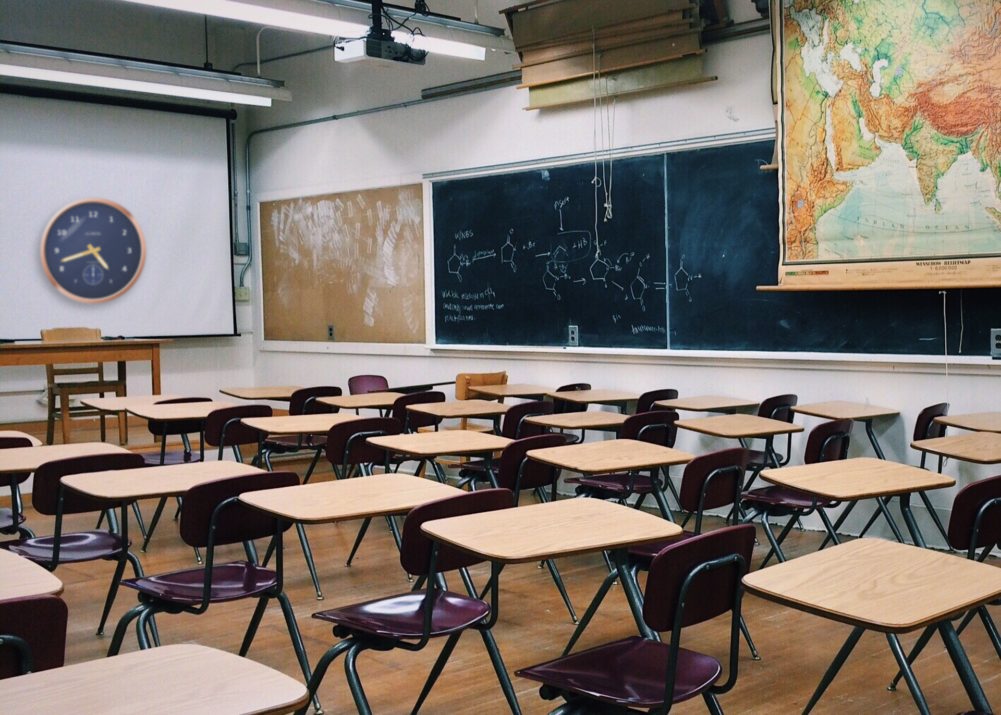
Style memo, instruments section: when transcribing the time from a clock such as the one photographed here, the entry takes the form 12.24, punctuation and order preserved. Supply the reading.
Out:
4.42
